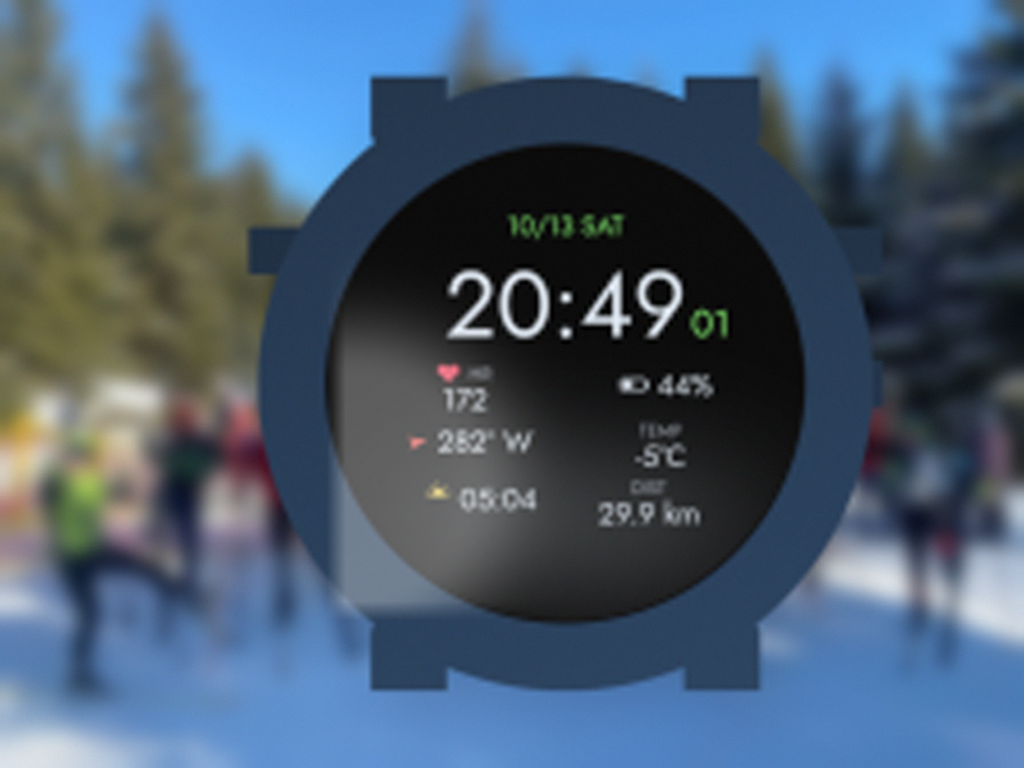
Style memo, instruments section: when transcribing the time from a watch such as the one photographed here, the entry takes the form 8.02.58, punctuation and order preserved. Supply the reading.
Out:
20.49.01
